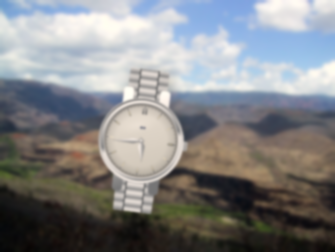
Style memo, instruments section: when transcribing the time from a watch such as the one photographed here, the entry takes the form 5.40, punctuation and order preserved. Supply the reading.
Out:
5.44
